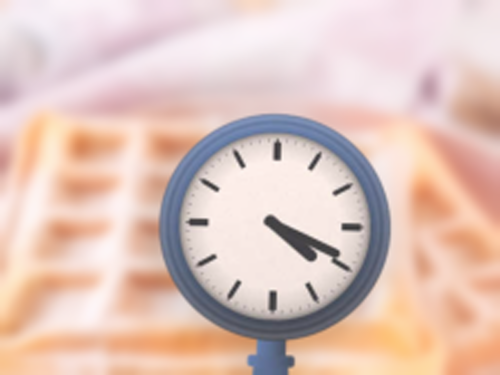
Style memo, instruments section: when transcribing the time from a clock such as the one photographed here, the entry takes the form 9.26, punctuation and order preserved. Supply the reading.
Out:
4.19
